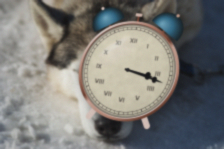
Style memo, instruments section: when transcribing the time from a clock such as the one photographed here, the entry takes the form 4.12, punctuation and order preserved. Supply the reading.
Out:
3.17
